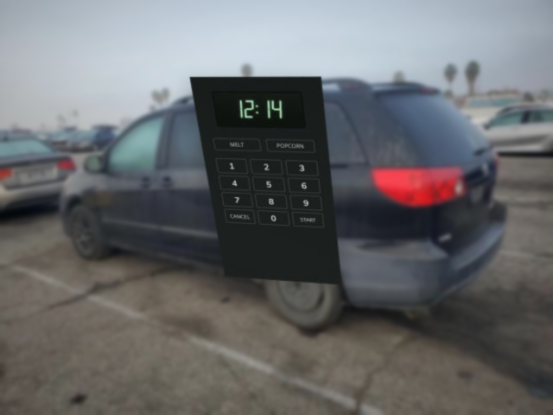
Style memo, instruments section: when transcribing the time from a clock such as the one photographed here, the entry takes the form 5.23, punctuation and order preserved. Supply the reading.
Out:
12.14
